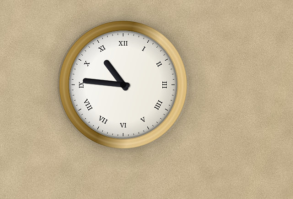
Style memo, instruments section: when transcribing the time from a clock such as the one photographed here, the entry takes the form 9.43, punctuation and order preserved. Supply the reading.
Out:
10.46
